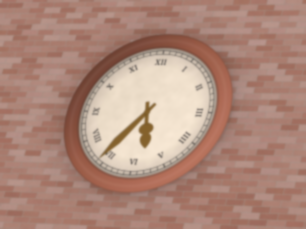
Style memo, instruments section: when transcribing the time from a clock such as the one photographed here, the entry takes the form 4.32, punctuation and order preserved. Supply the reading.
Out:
5.36
